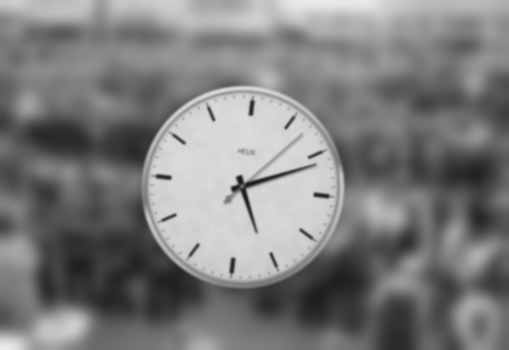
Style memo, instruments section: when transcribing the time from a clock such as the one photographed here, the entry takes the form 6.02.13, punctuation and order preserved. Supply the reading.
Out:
5.11.07
